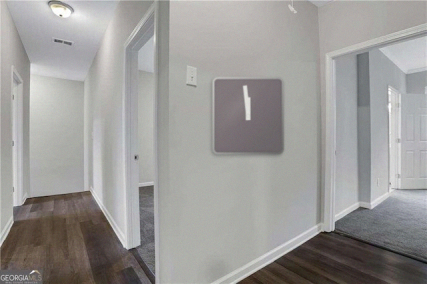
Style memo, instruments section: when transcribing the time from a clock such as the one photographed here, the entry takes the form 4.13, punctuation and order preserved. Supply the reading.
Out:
11.59
